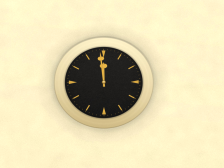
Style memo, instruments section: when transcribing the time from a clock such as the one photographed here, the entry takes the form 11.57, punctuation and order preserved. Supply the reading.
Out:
11.59
